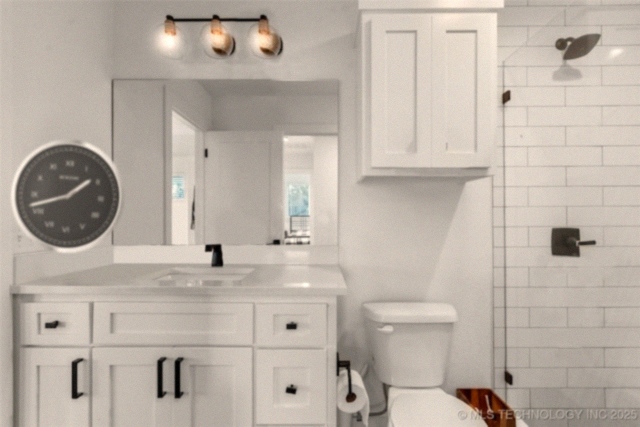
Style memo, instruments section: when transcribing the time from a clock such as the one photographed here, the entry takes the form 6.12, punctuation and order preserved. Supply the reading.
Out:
1.42
